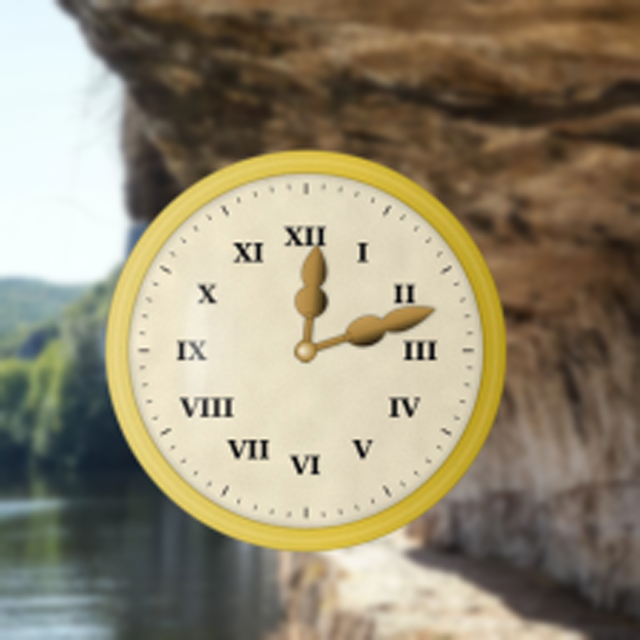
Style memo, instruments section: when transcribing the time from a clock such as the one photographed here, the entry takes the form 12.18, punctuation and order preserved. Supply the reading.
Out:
12.12
